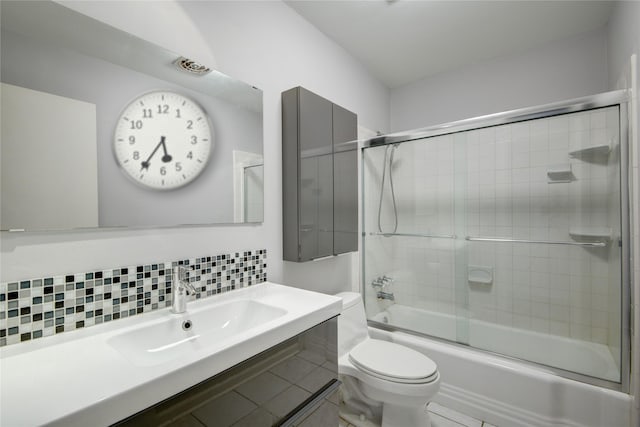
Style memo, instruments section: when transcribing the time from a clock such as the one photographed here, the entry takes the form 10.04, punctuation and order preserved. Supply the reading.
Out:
5.36
